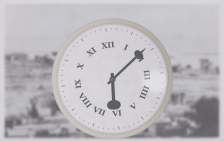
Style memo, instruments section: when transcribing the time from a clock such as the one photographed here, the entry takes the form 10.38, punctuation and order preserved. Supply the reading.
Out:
6.09
